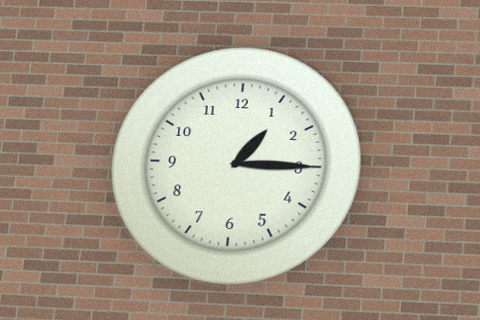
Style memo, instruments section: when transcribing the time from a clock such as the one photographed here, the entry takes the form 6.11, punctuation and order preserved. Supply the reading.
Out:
1.15
